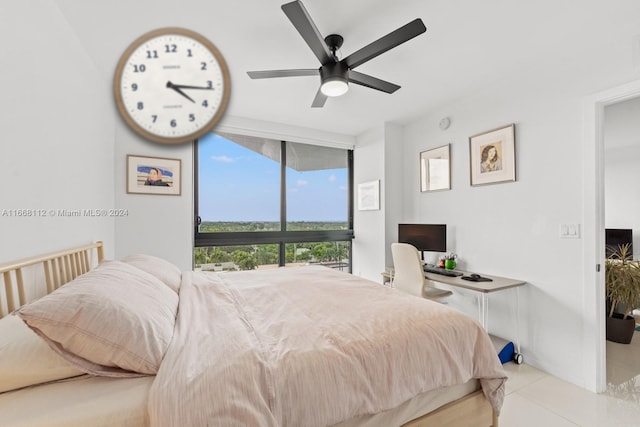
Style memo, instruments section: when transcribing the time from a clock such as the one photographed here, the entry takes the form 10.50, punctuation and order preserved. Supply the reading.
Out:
4.16
